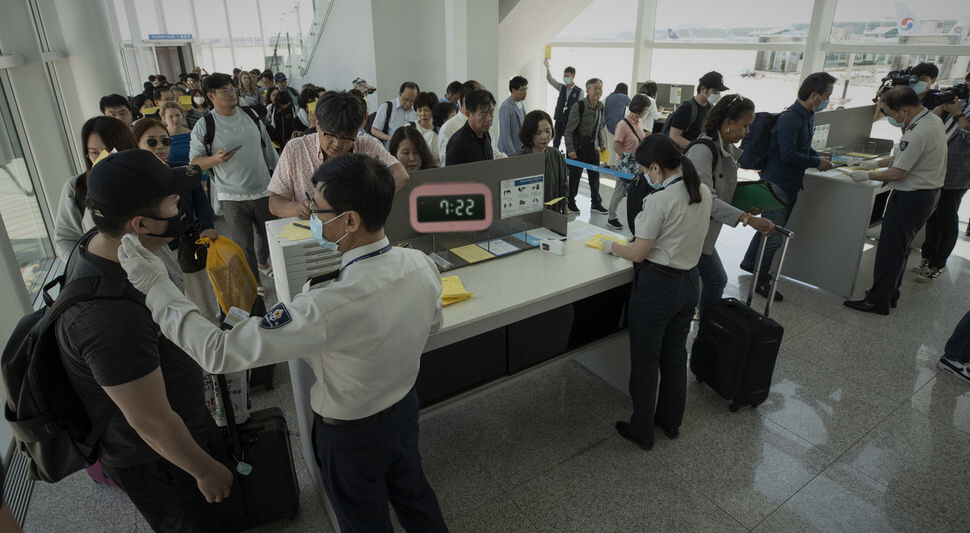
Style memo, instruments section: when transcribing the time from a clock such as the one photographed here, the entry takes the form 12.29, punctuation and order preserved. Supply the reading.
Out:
7.22
